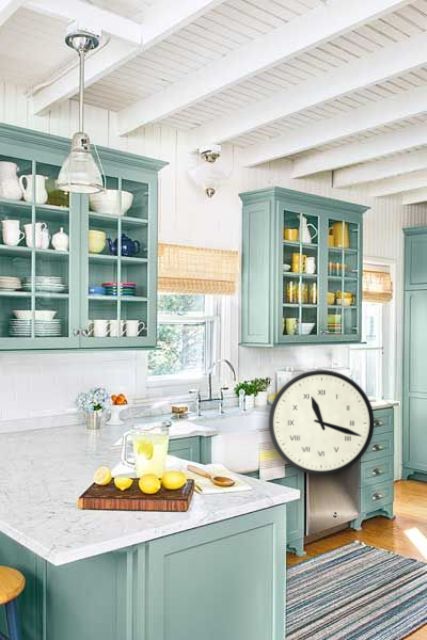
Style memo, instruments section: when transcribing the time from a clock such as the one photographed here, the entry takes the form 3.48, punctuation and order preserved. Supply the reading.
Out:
11.18
